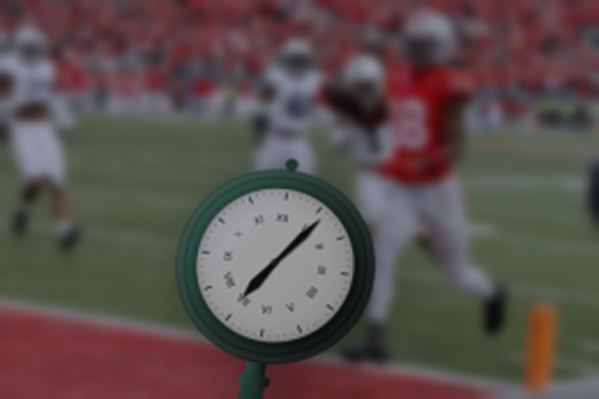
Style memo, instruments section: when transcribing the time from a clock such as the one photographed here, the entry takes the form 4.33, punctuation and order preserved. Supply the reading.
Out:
7.06
